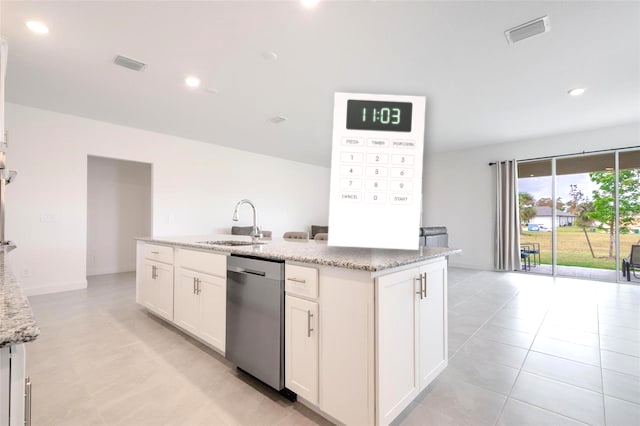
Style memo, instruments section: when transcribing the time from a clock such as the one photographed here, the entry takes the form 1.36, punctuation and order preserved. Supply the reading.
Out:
11.03
